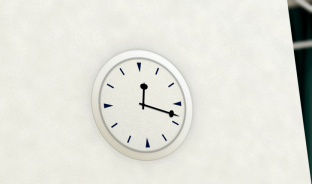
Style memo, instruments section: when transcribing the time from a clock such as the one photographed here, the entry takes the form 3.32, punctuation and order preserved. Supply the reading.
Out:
12.18
